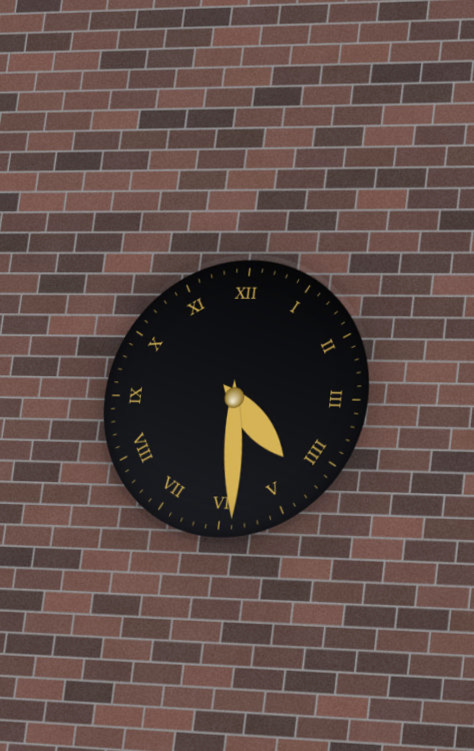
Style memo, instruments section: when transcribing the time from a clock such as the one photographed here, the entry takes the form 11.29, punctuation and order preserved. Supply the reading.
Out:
4.29
